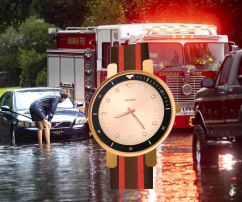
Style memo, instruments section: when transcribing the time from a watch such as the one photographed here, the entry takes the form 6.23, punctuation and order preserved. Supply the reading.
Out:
8.24
